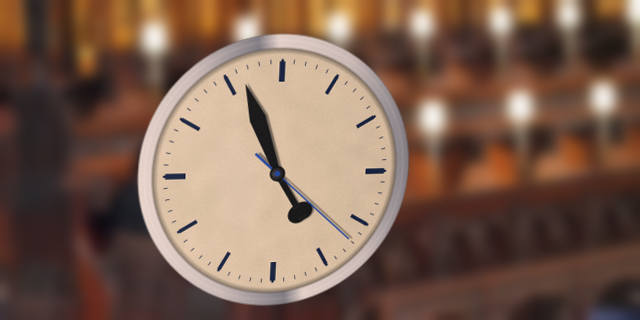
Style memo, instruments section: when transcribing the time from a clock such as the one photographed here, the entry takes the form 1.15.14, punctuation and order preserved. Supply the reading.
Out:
4.56.22
